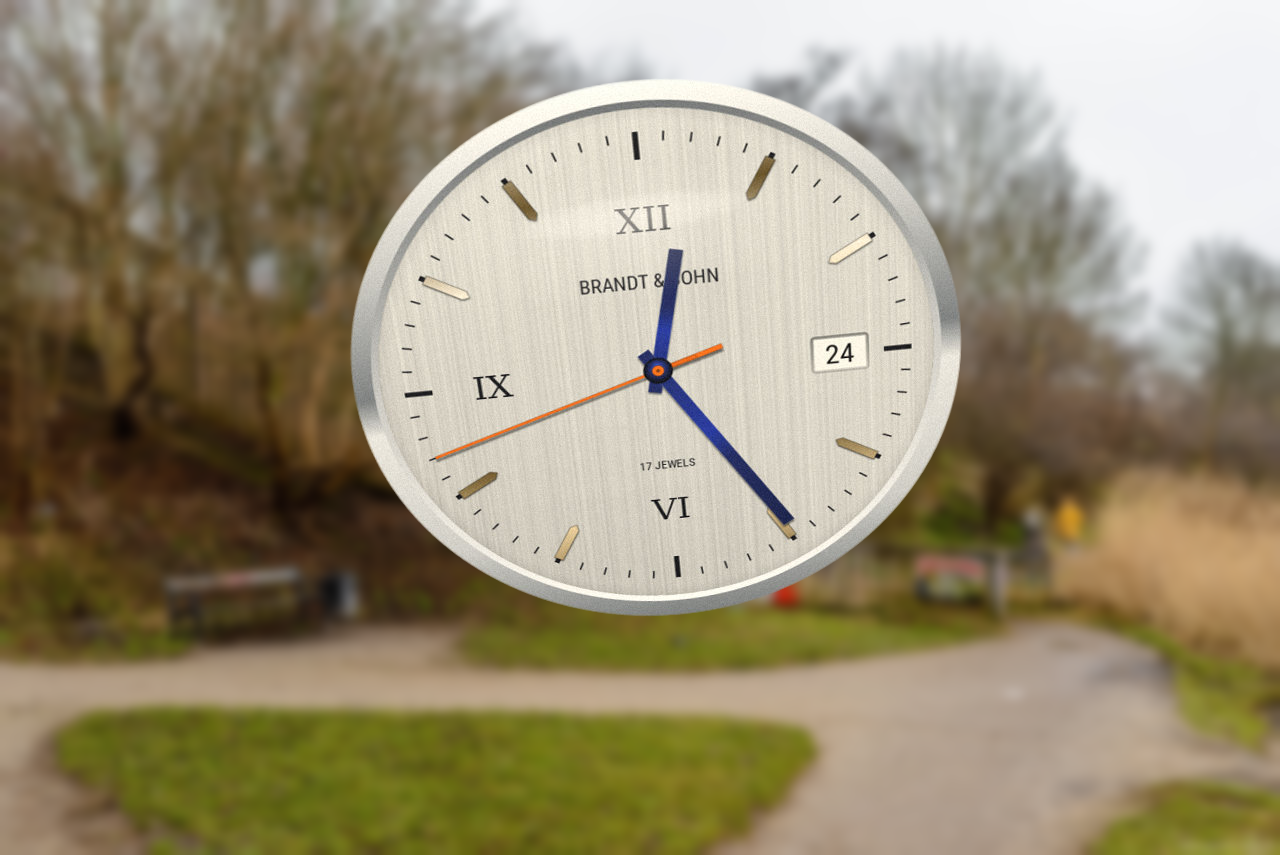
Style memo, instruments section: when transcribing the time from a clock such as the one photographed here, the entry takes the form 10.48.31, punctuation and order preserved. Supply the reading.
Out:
12.24.42
